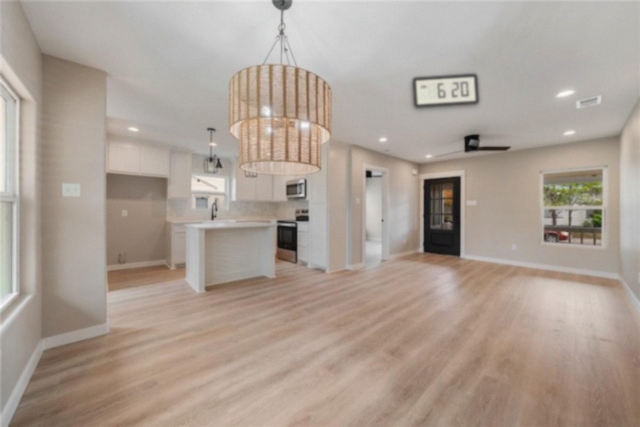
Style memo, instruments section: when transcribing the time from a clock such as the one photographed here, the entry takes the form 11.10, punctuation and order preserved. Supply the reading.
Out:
6.20
